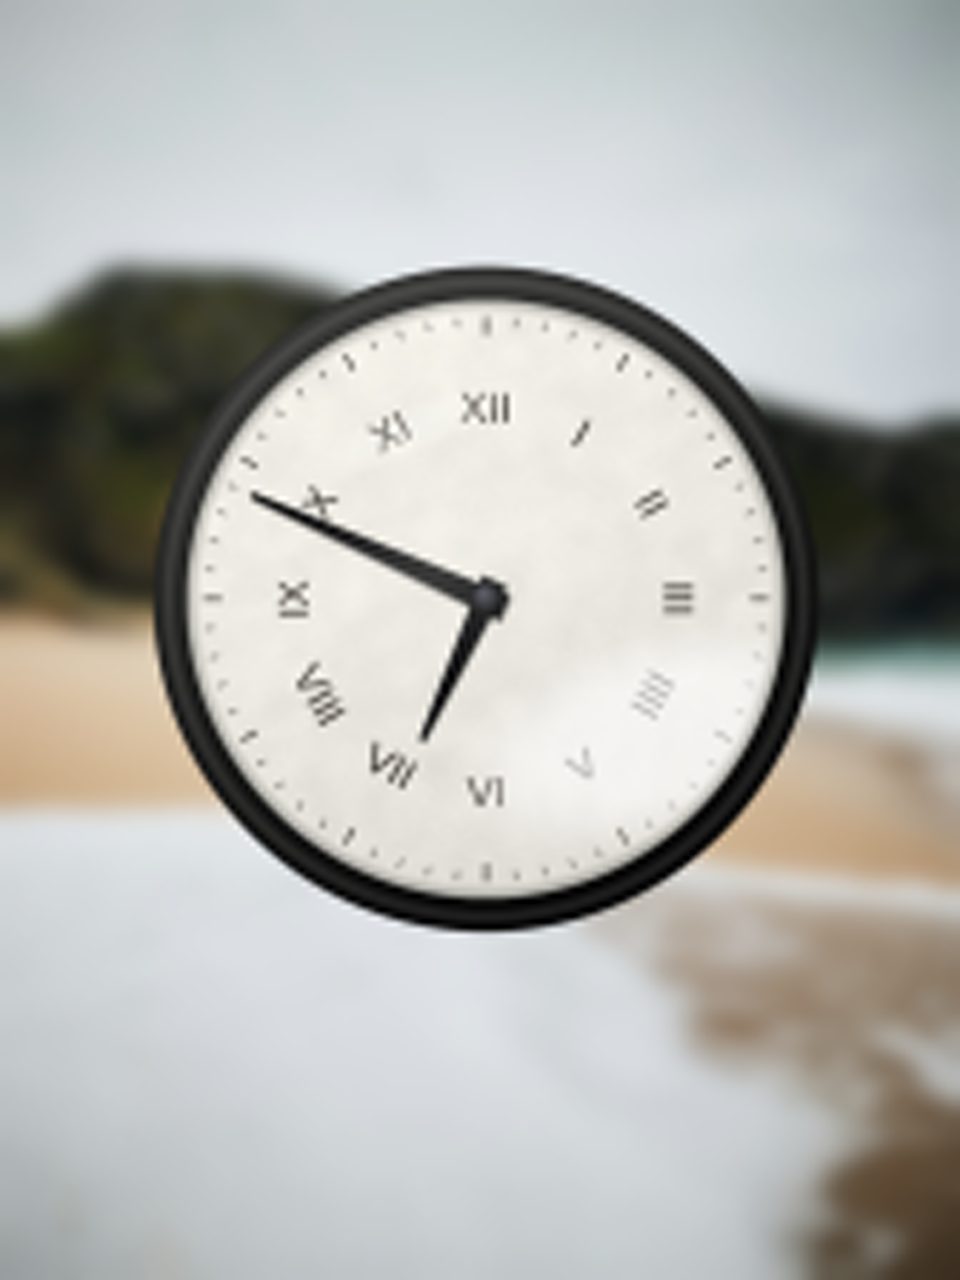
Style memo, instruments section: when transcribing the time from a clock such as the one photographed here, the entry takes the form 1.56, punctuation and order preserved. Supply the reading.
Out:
6.49
